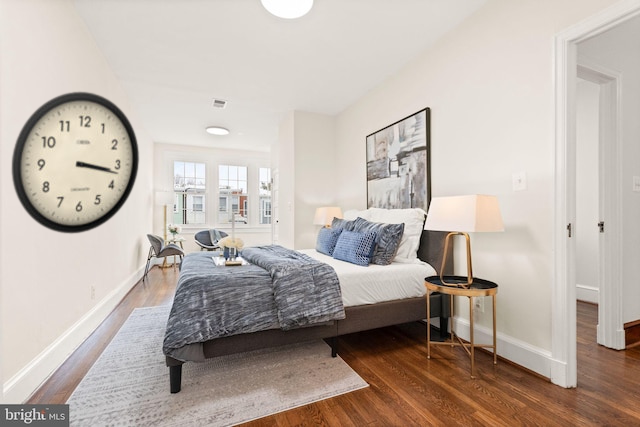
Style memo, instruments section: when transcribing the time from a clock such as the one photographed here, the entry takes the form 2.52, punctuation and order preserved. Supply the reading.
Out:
3.17
